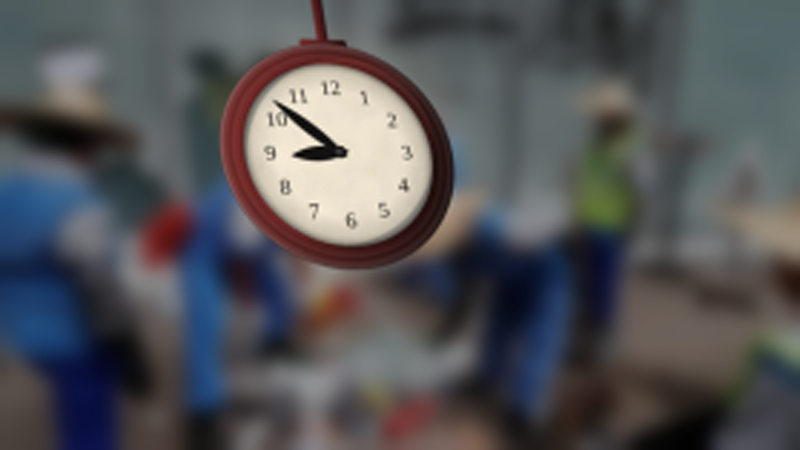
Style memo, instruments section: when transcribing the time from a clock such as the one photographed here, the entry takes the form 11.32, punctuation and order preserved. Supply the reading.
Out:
8.52
